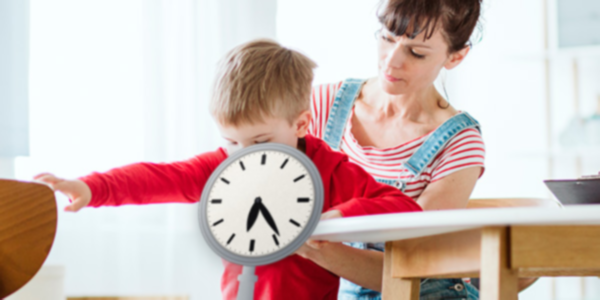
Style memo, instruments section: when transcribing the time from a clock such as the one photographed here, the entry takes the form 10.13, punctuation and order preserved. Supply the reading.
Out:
6.24
